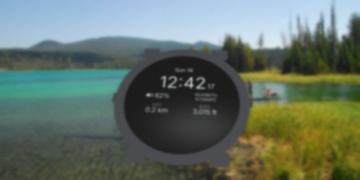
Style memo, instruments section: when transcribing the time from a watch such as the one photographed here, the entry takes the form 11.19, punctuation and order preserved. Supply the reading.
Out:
12.42
